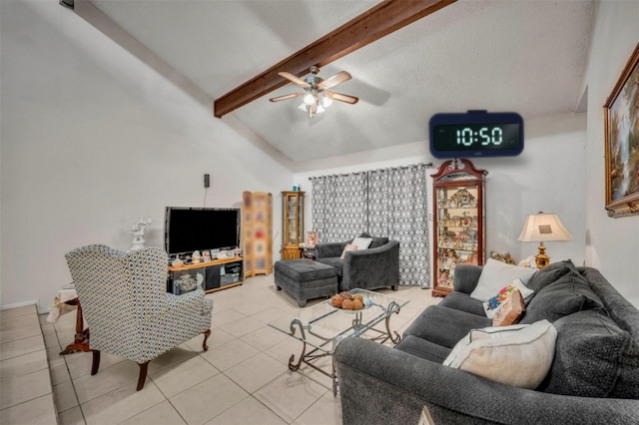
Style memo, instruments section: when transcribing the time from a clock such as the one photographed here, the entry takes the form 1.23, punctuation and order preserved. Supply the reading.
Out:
10.50
